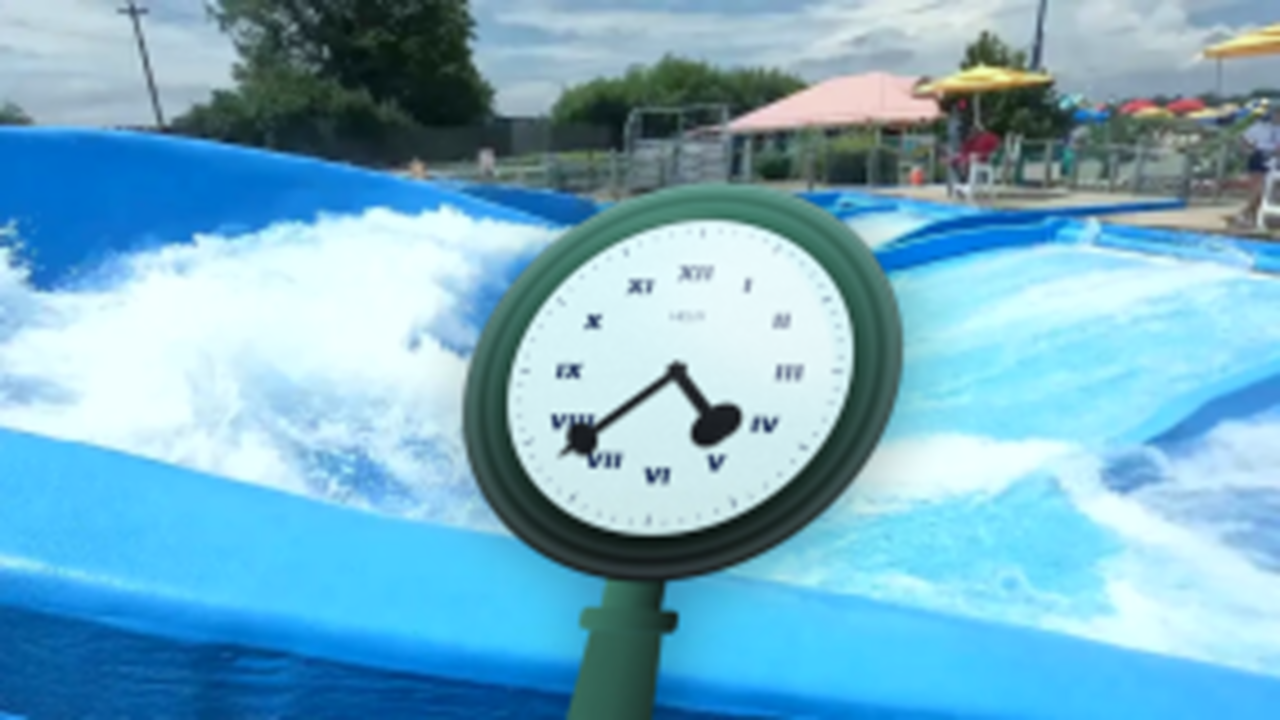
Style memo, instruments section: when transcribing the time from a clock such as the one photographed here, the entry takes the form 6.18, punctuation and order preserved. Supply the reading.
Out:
4.38
